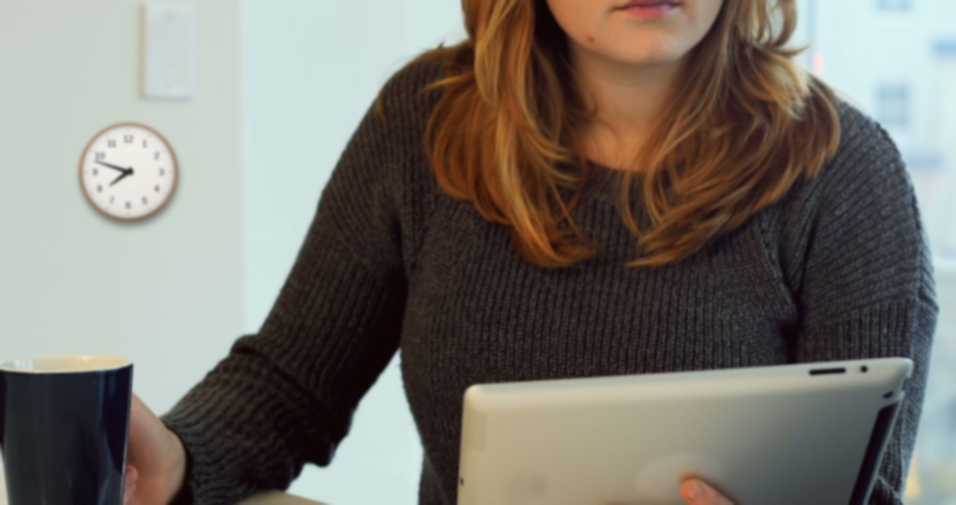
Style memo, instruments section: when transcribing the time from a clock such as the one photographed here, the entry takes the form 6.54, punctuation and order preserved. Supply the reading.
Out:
7.48
